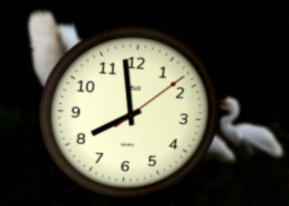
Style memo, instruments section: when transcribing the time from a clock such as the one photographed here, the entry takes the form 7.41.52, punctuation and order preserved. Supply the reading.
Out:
7.58.08
